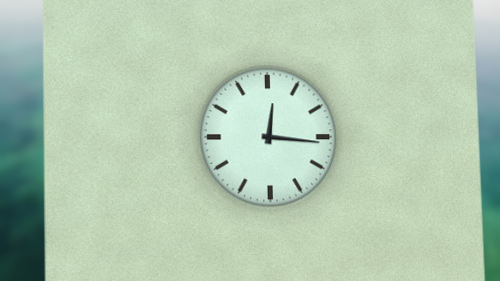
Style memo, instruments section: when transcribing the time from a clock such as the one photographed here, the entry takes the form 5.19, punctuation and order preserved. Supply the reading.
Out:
12.16
